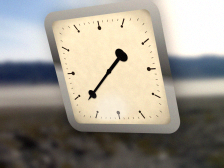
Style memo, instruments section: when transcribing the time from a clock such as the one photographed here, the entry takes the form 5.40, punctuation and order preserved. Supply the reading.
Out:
1.38
